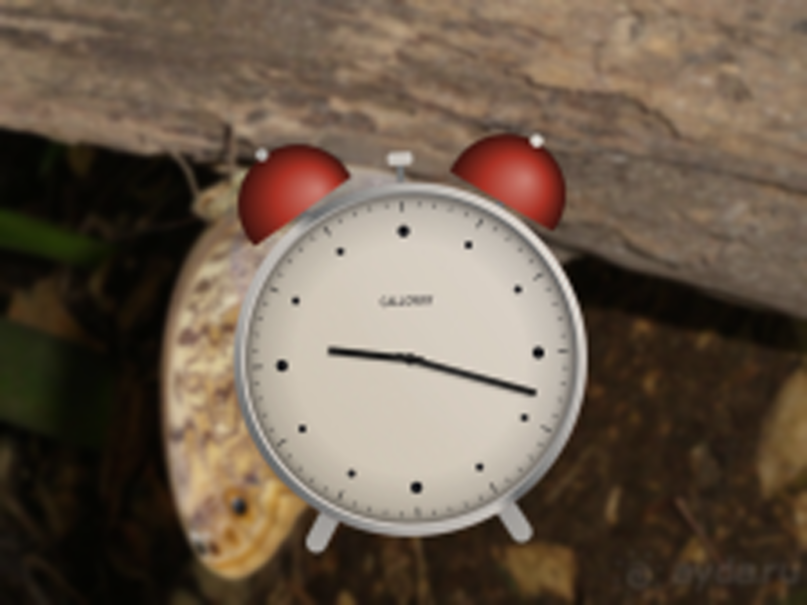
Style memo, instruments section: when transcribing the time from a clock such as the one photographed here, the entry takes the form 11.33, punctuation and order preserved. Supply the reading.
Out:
9.18
